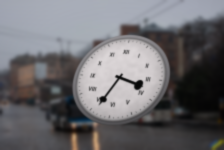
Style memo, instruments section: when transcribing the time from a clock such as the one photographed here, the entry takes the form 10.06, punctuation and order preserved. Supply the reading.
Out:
3.34
